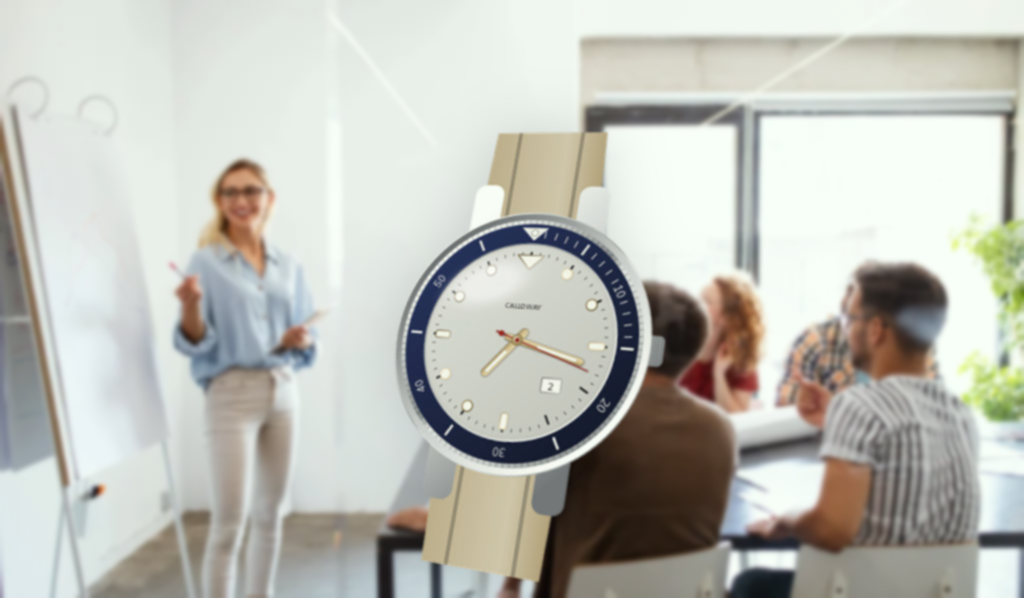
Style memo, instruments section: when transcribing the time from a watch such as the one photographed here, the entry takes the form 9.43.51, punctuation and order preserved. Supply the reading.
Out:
7.17.18
